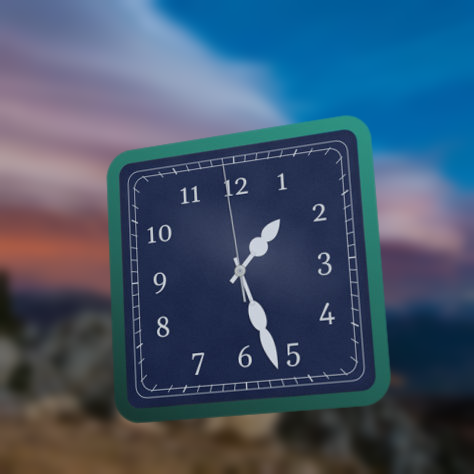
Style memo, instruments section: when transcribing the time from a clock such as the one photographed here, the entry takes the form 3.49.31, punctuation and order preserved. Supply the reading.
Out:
1.26.59
